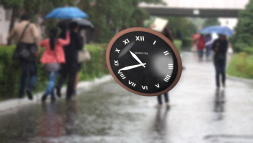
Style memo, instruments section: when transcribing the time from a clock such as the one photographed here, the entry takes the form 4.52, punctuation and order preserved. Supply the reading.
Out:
10.42
